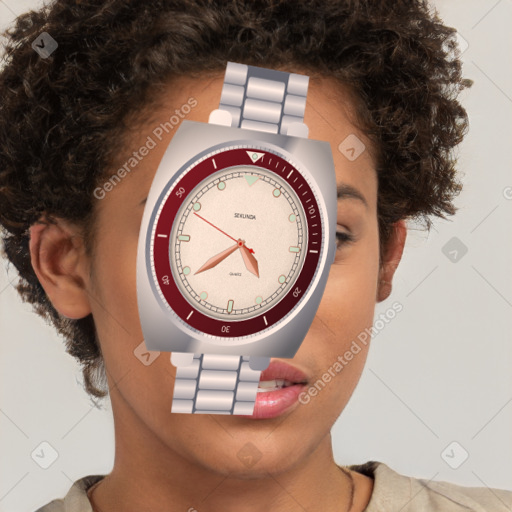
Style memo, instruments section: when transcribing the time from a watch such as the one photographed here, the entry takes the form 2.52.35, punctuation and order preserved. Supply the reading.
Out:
4.38.49
